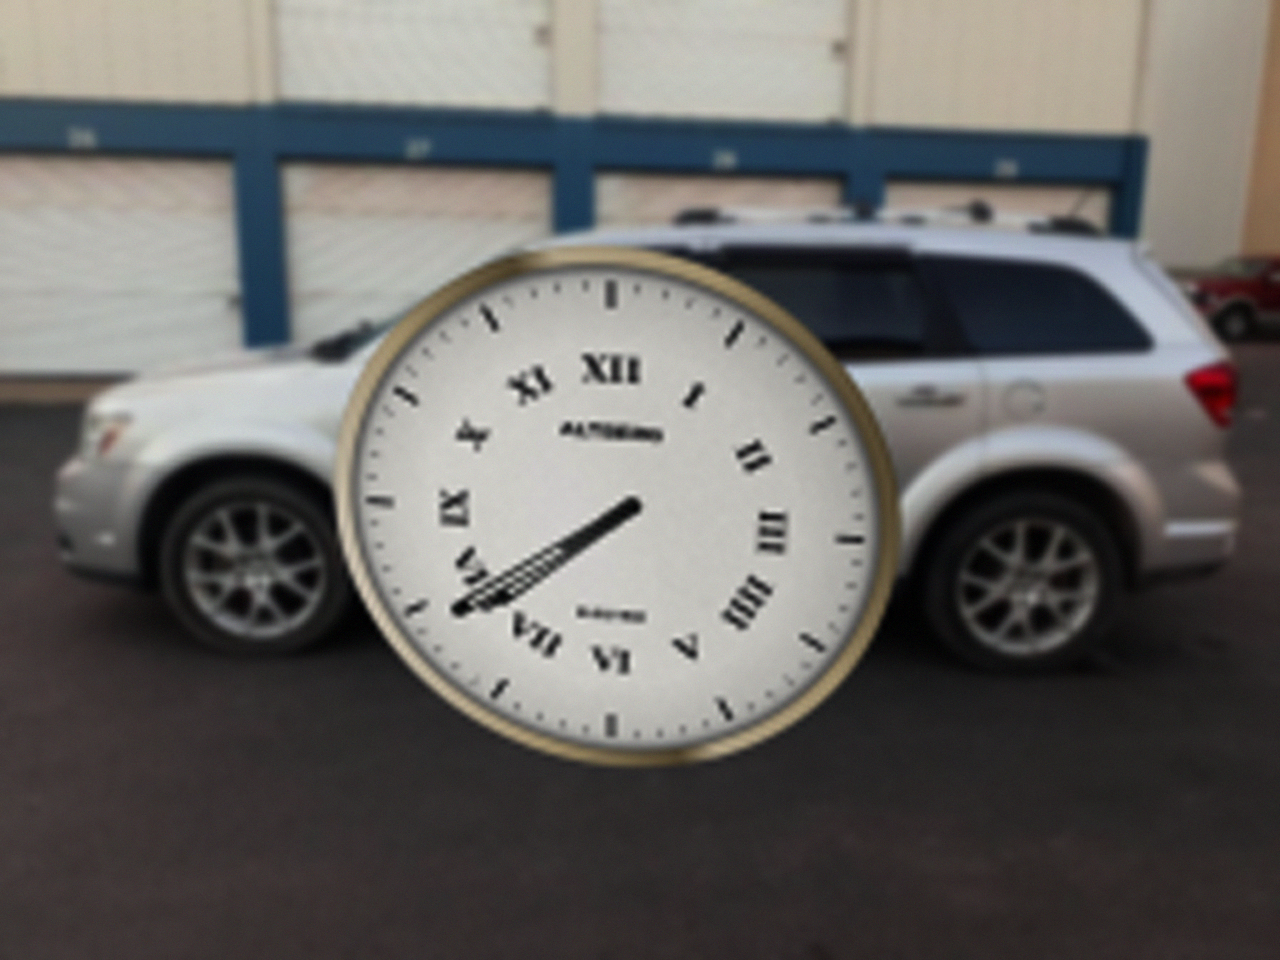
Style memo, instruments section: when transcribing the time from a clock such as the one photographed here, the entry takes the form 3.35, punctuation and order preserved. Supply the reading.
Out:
7.39
